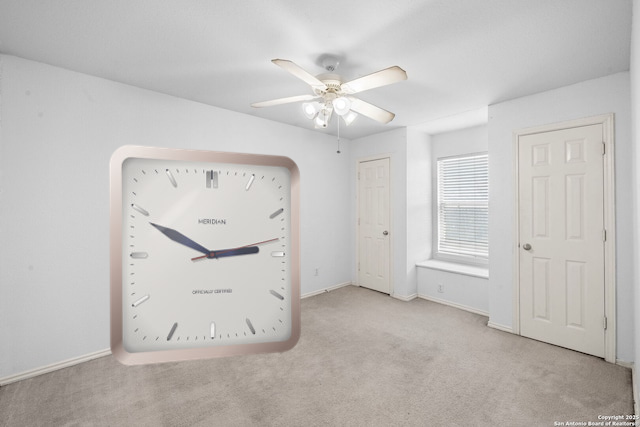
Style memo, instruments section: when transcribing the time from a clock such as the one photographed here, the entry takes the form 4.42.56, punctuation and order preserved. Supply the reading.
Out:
2.49.13
